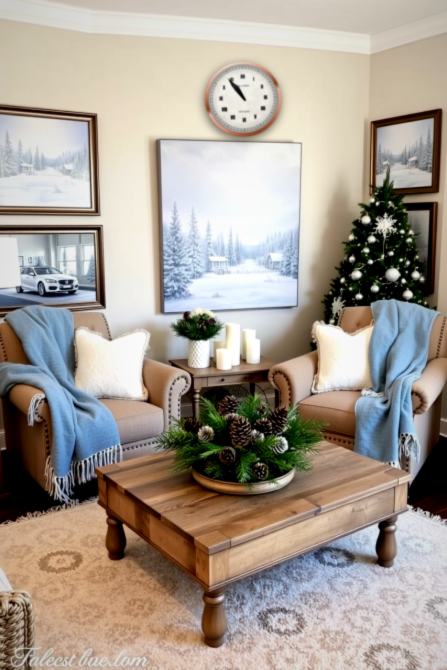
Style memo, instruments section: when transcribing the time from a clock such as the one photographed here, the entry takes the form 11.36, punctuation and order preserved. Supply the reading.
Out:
10.54
